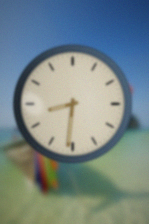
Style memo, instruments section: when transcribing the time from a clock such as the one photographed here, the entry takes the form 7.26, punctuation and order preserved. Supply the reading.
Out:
8.31
